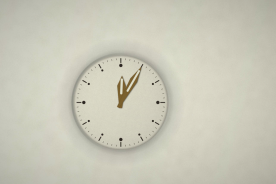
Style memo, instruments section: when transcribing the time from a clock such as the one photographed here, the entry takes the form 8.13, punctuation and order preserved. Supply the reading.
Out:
12.05
